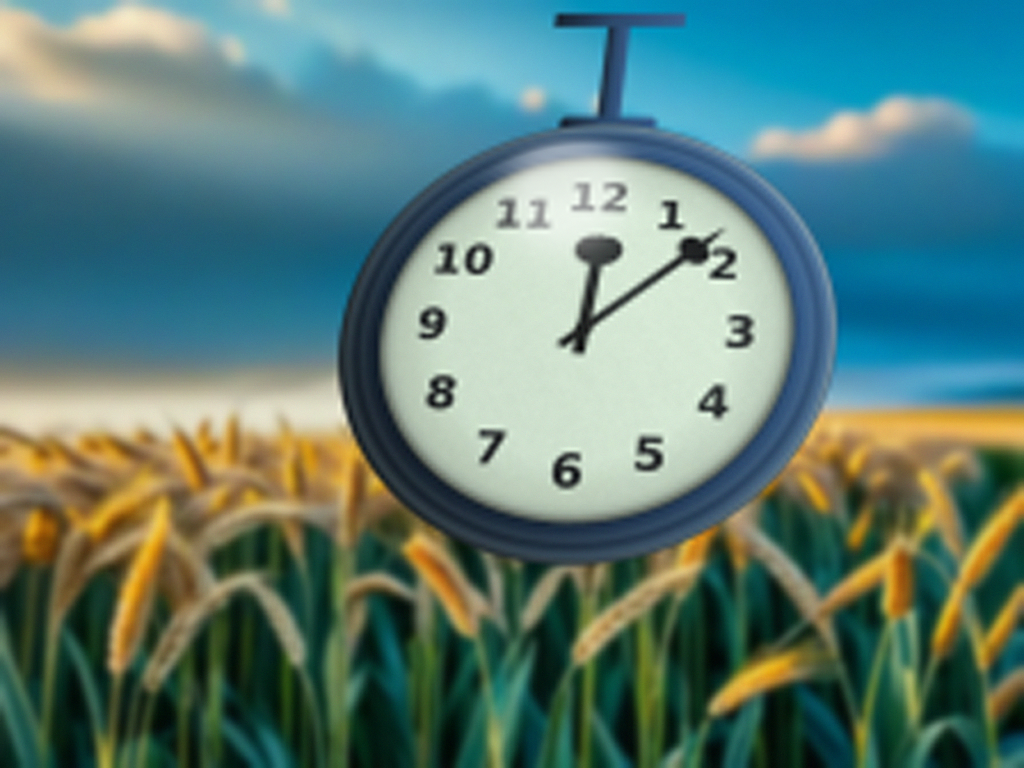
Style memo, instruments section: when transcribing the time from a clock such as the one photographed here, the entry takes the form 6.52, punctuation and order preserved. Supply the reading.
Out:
12.08
